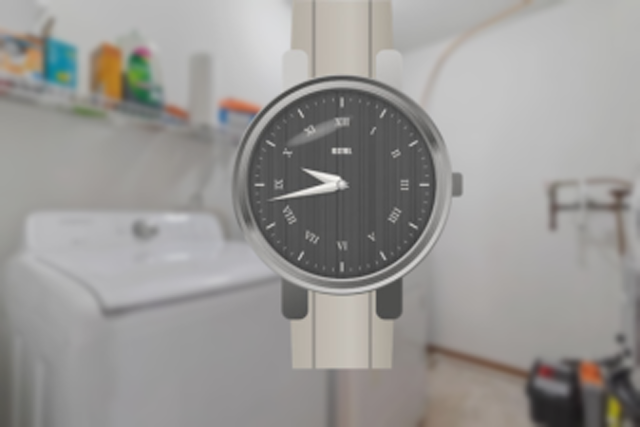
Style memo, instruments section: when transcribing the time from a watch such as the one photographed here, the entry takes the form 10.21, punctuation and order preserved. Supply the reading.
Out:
9.43
